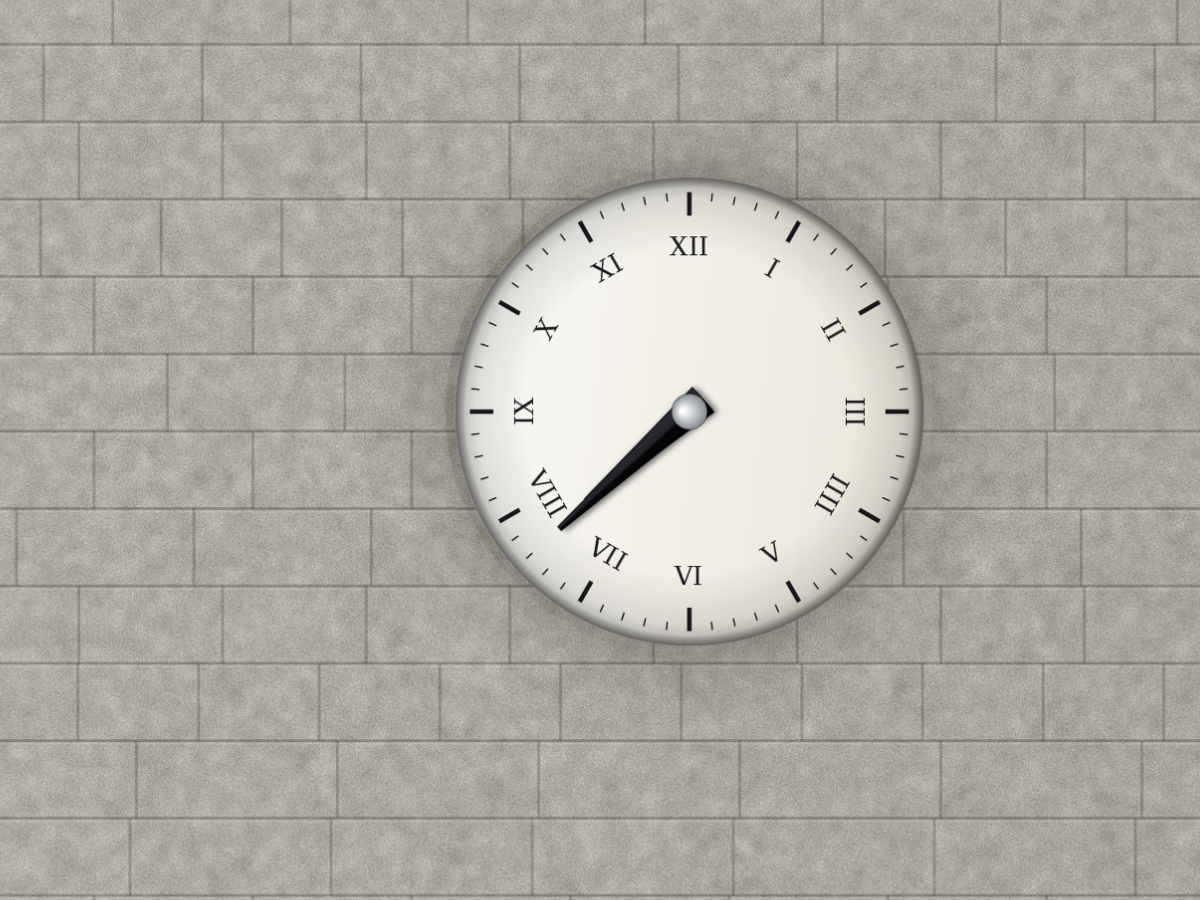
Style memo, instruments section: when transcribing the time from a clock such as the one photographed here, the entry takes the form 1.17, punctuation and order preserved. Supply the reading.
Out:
7.38
